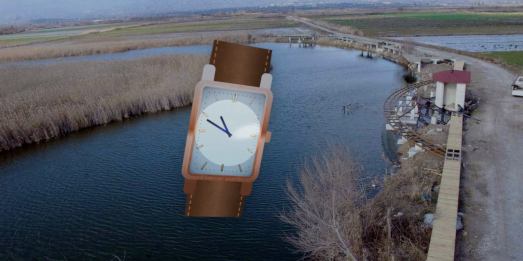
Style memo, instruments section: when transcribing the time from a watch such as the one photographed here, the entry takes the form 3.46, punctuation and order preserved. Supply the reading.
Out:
10.49
